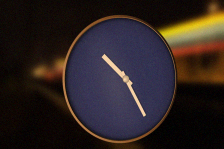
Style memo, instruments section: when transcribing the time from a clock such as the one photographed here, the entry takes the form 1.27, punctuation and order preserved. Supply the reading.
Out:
10.25
